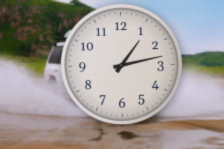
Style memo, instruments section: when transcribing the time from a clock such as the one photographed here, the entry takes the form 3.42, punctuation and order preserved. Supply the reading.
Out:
1.13
